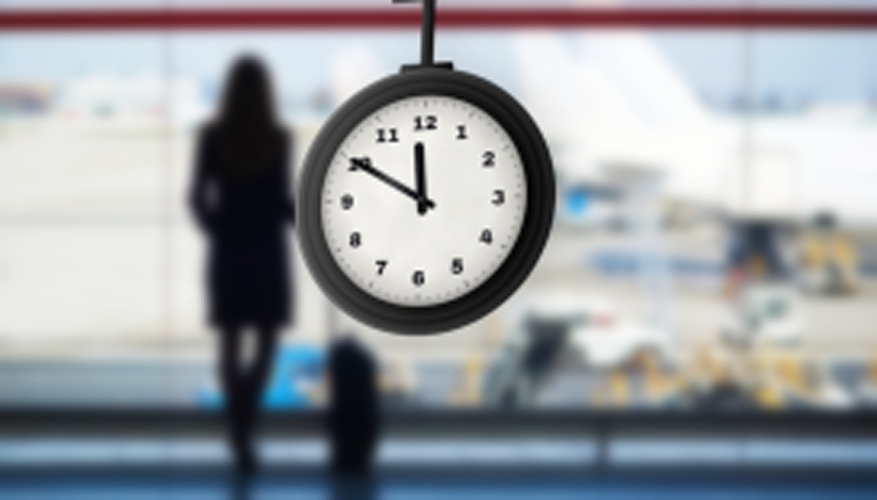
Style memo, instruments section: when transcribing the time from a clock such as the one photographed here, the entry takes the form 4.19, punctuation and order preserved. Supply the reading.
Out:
11.50
